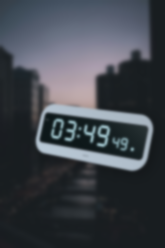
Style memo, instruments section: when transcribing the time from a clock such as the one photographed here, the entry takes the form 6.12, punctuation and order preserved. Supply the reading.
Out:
3.49
